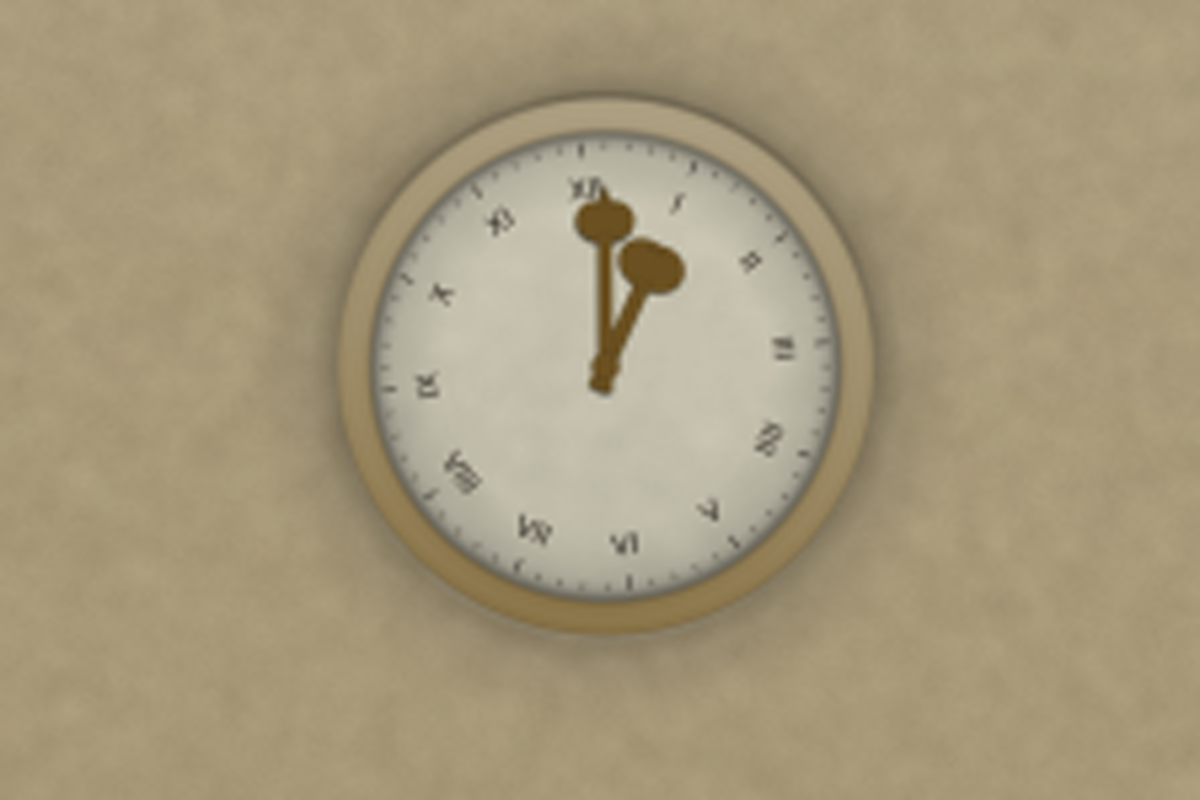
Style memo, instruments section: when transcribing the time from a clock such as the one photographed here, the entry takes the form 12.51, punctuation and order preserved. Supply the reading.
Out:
1.01
